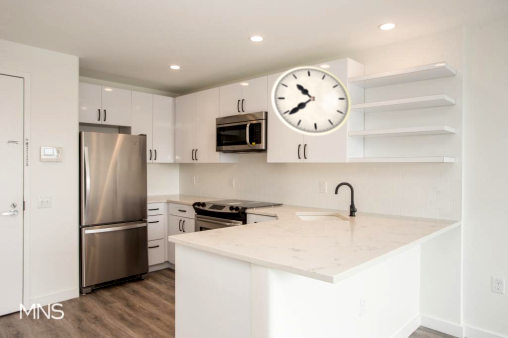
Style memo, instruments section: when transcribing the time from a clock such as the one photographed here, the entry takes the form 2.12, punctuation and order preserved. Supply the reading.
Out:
10.39
